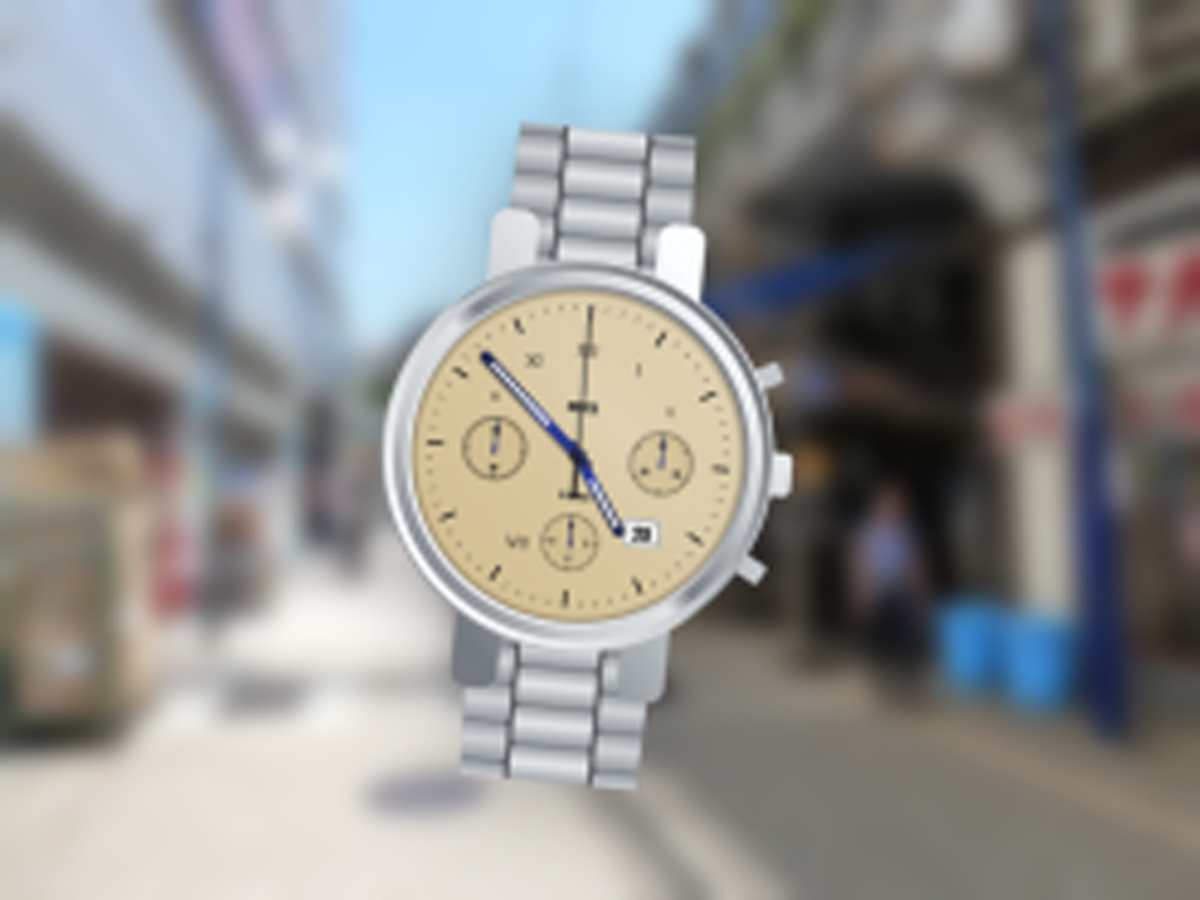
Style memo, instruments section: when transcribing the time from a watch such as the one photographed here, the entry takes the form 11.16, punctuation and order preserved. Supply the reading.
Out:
4.52
